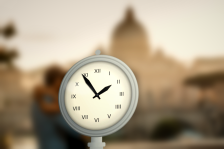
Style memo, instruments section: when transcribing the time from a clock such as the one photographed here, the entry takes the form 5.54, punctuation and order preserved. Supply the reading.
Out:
1.54
